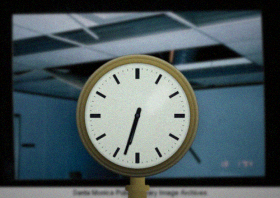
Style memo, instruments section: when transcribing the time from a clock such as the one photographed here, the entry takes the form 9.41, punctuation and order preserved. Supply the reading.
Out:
6.33
